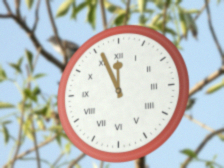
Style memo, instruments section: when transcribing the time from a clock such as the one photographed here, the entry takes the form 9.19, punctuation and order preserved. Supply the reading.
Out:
11.56
